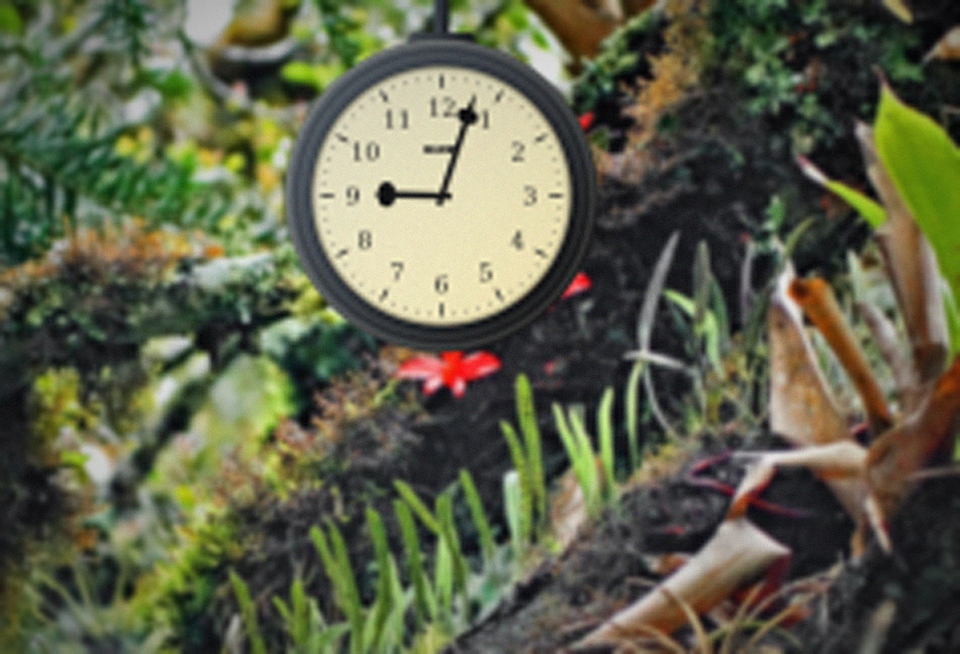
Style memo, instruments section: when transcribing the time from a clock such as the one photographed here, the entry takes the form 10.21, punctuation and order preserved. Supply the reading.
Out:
9.03
